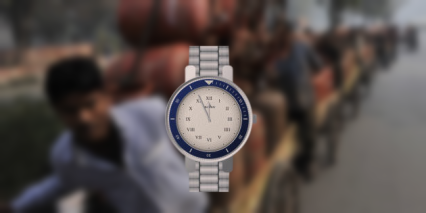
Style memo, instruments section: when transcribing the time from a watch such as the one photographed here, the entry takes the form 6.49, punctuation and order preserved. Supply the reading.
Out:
11.56
